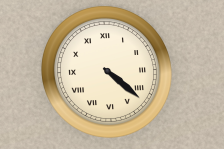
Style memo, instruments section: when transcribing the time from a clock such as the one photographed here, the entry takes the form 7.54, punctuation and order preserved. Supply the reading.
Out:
4.22
